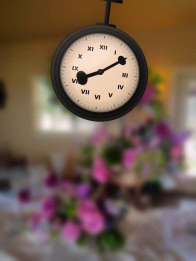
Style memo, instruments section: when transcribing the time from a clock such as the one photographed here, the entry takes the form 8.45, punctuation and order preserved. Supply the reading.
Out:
8.09
